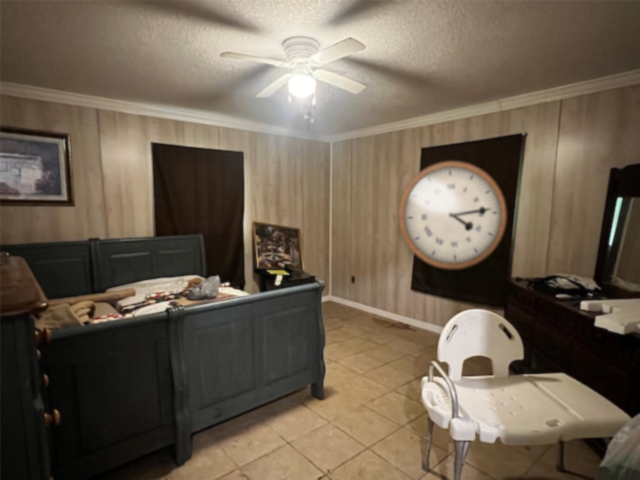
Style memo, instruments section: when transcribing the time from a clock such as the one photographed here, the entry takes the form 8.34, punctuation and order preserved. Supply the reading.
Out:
4.14
